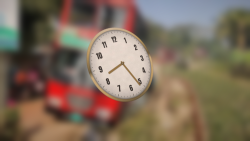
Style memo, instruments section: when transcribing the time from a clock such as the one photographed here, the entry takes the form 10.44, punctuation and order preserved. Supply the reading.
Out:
8.26
